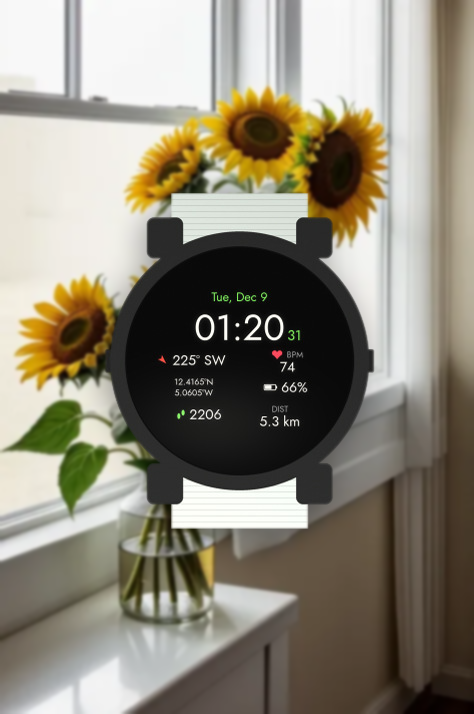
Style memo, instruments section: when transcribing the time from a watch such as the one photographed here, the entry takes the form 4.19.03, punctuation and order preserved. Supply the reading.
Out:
1.20.31
